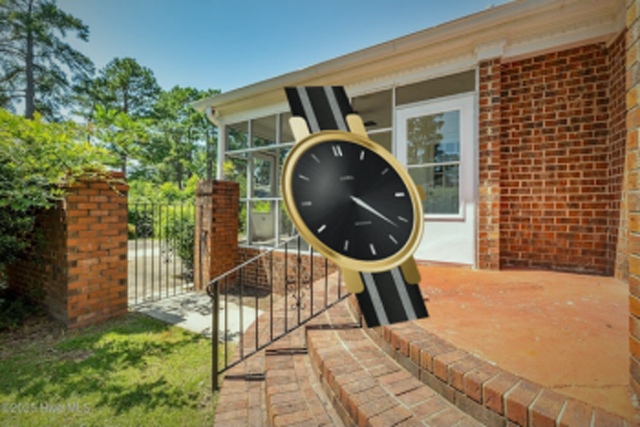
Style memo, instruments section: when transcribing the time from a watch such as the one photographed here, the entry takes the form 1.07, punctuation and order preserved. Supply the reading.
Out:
4.22
